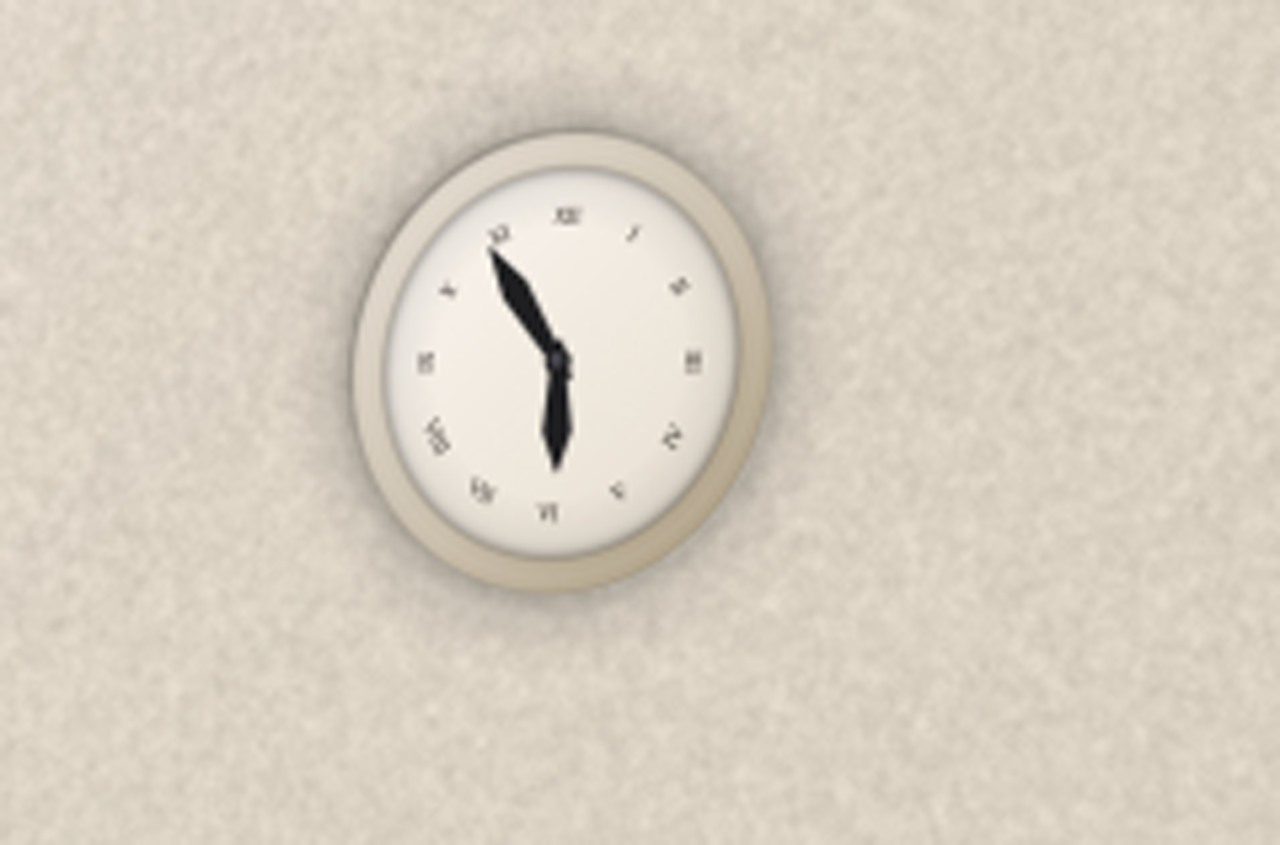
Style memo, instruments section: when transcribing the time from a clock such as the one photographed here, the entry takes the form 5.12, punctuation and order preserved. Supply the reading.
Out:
5.54
